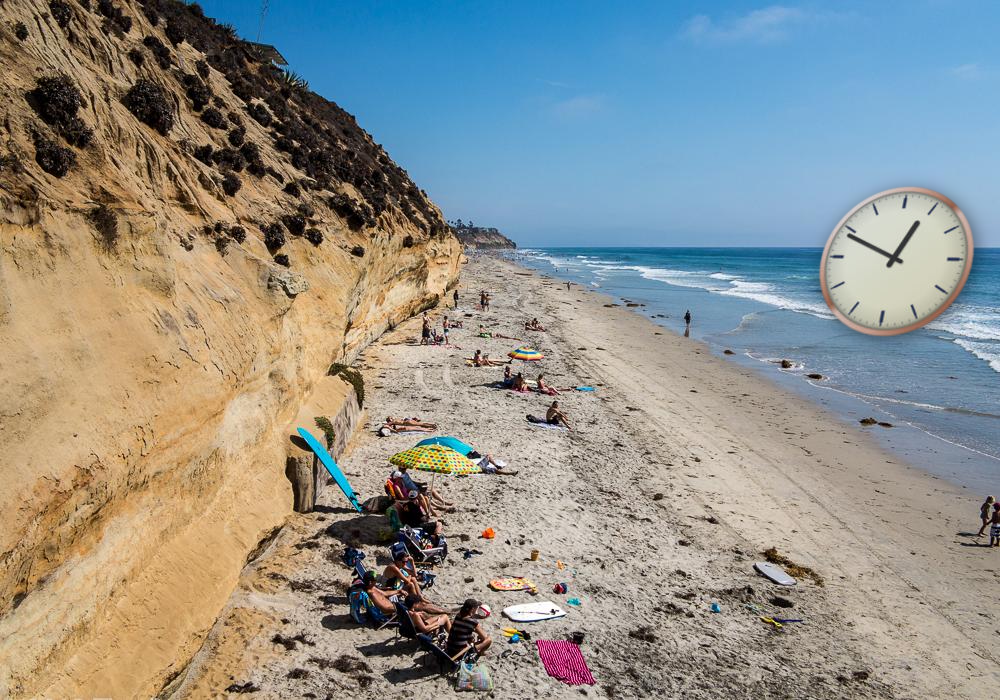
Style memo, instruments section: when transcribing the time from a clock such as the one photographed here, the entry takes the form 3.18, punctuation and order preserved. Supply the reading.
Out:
12.49
